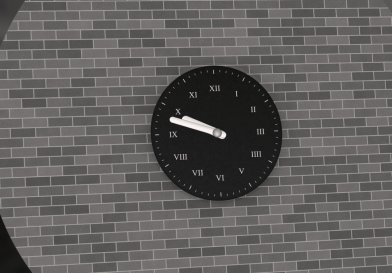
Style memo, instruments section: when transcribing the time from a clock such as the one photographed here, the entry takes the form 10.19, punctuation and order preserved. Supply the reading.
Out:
9.48
